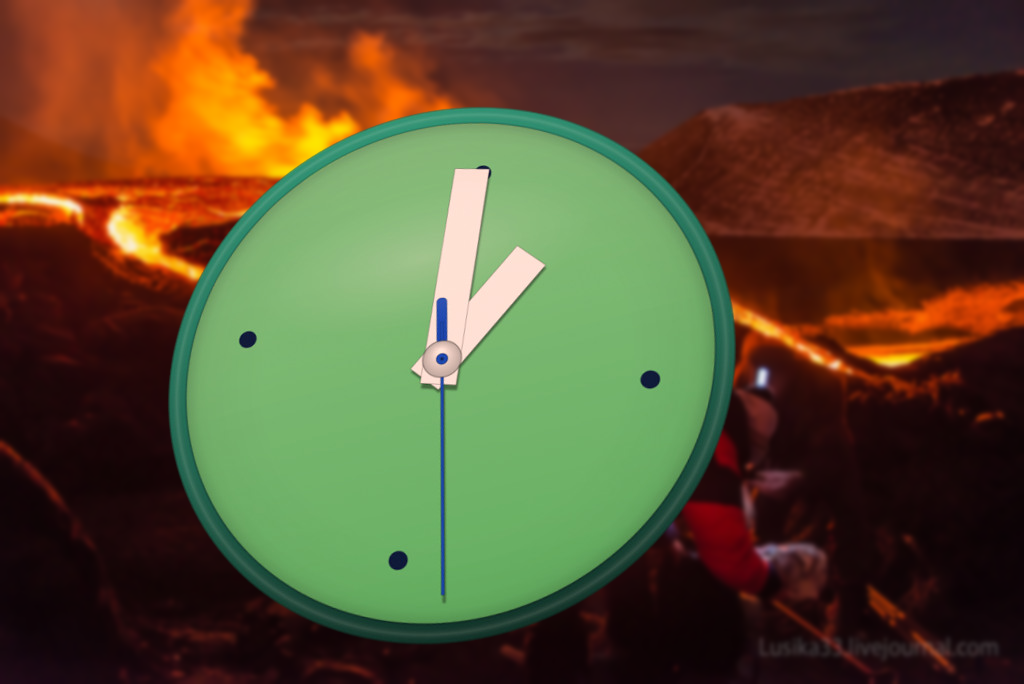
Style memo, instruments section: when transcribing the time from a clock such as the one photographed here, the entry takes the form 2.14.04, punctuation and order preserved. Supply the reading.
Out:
12.59.28
